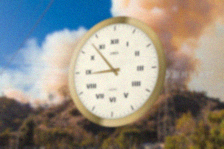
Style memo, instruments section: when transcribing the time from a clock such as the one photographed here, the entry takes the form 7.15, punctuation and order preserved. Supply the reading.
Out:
8.53
